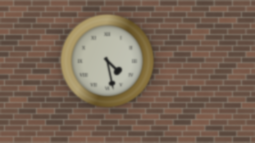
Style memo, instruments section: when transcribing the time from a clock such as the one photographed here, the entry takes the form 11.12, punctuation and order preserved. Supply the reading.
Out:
4.28
